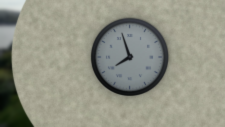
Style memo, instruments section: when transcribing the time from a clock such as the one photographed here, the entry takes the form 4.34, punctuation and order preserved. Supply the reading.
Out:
7.57
